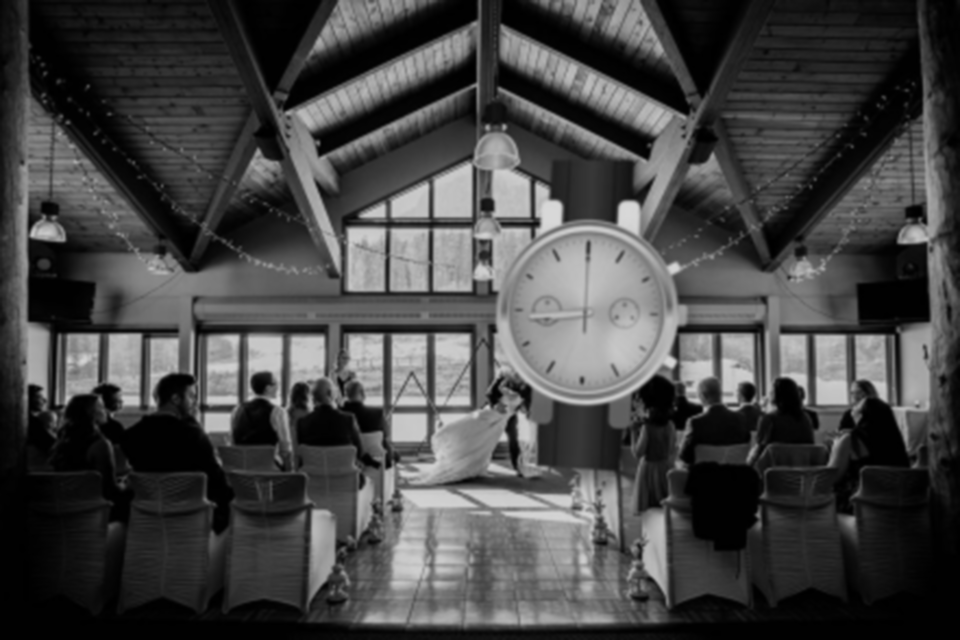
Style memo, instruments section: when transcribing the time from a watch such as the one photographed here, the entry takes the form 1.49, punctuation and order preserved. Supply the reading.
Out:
8.44
